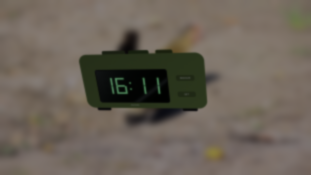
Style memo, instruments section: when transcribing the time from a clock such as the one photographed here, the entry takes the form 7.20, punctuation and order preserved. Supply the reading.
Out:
16.11
